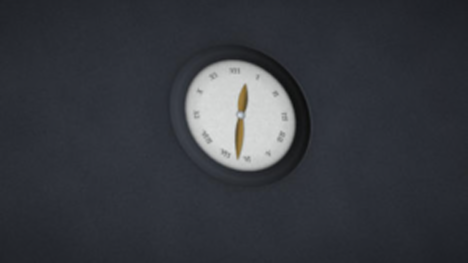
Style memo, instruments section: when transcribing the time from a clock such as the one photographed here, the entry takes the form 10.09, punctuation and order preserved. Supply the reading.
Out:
12.32
